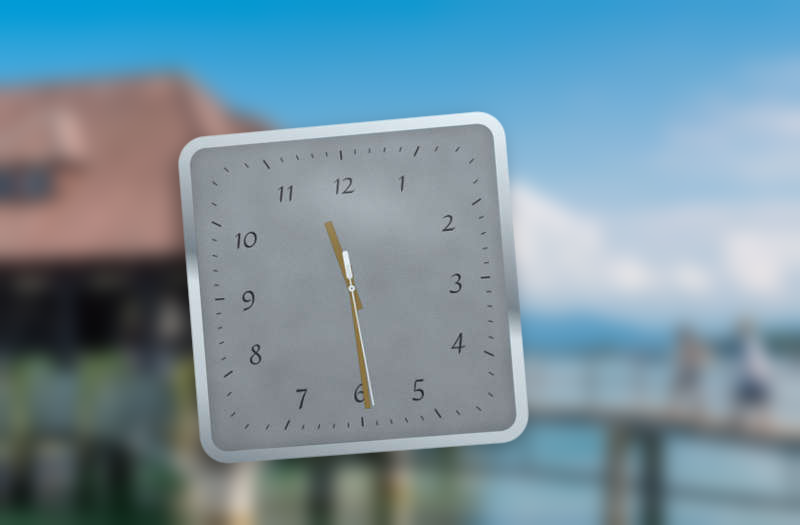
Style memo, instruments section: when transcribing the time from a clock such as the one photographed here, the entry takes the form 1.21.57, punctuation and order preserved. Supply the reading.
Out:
11.29.29
